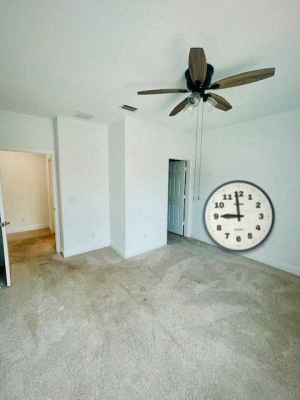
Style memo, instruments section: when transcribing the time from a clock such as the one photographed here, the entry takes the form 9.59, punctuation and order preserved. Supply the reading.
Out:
8.59
